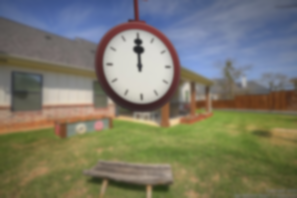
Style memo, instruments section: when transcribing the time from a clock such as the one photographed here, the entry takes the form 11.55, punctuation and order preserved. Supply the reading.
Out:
12.00
